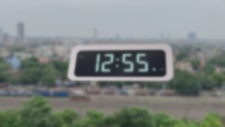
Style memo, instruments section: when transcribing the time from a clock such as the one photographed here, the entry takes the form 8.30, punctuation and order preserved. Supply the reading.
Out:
12.55
